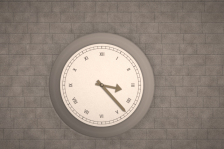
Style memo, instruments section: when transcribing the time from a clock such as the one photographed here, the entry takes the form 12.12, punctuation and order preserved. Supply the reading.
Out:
3.23
